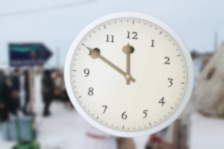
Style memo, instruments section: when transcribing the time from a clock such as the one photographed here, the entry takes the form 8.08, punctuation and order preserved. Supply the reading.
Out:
11.50
